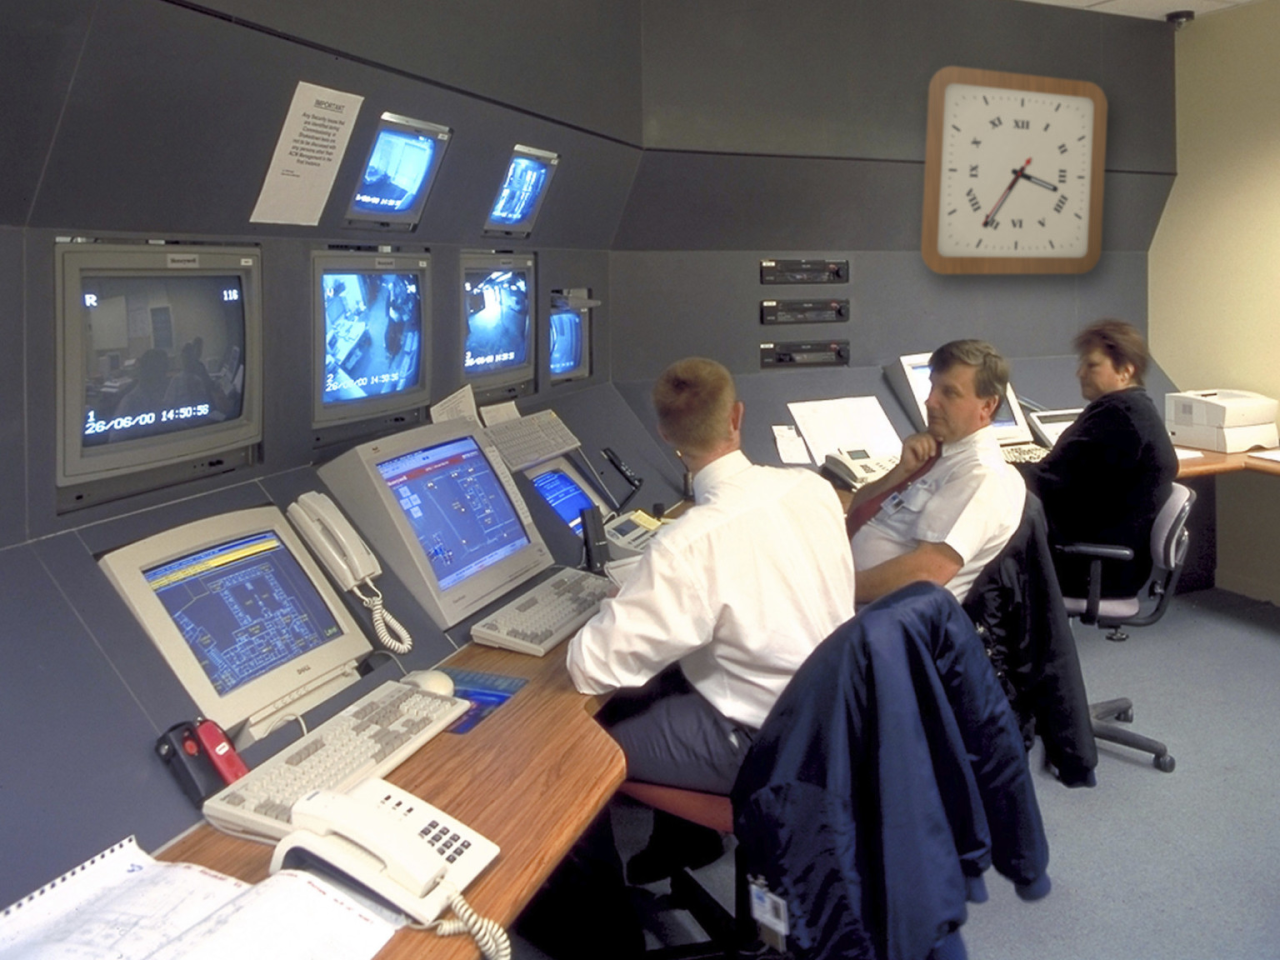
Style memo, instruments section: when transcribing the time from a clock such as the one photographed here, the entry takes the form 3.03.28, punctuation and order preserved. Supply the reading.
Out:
3.35.36
